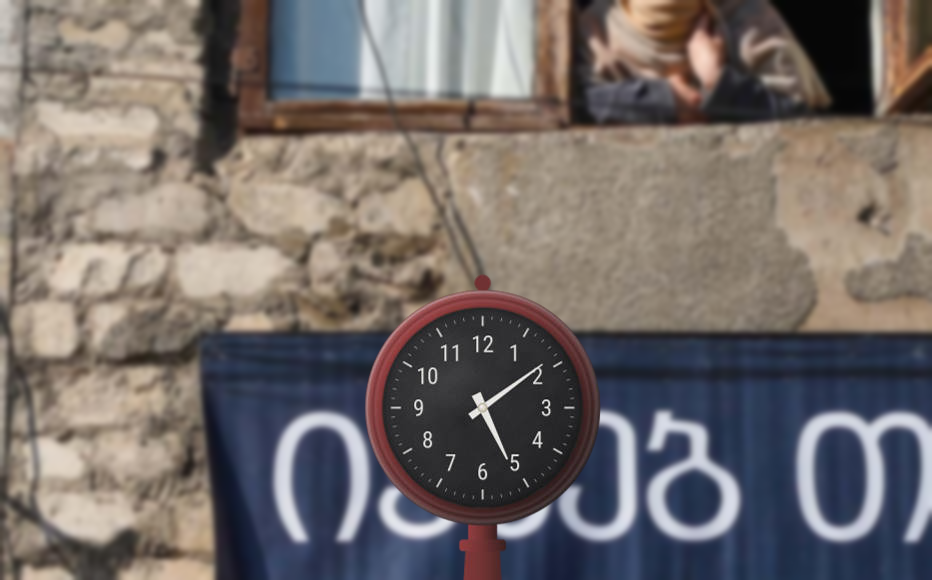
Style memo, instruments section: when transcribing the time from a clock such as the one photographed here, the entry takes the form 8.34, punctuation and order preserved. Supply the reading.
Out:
5.09
